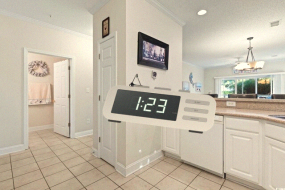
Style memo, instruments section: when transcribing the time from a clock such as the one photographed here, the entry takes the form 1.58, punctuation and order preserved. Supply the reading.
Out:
1.23
